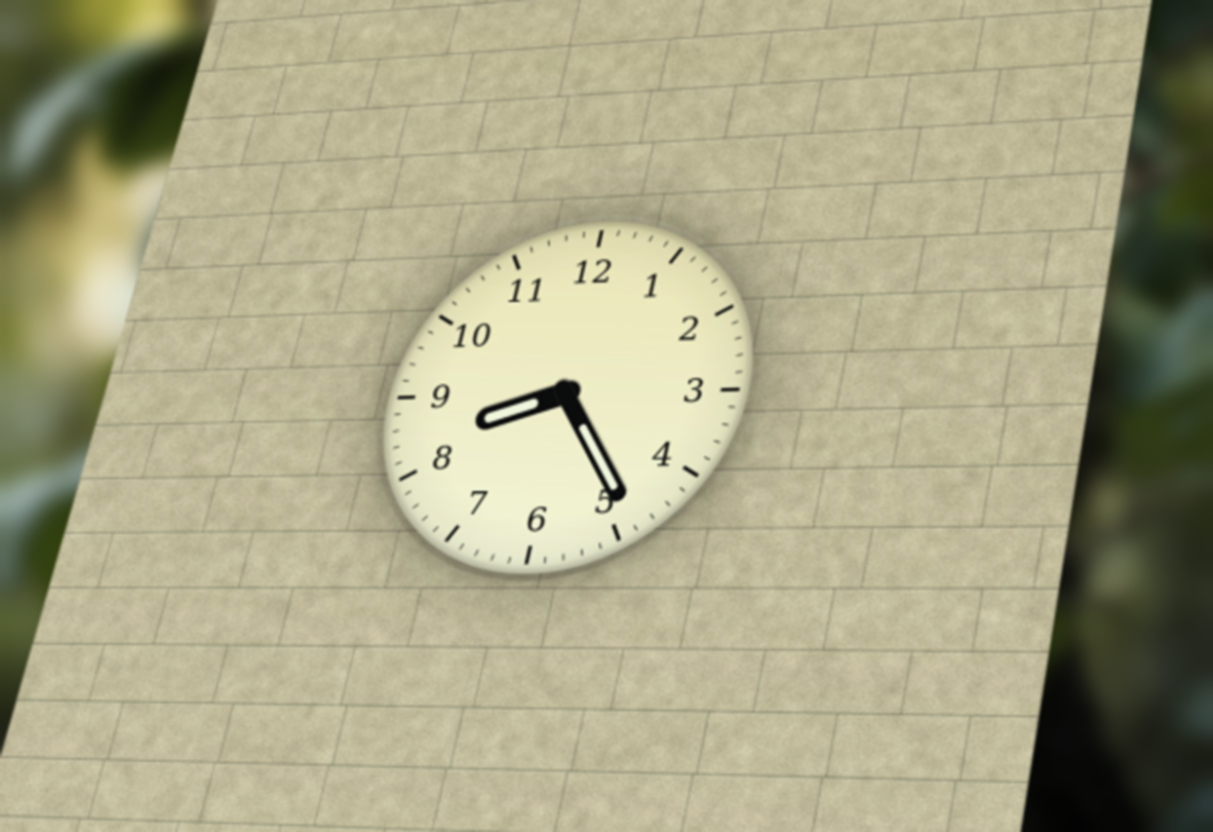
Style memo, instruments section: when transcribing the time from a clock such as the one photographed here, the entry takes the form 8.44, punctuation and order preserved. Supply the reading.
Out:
8.24
